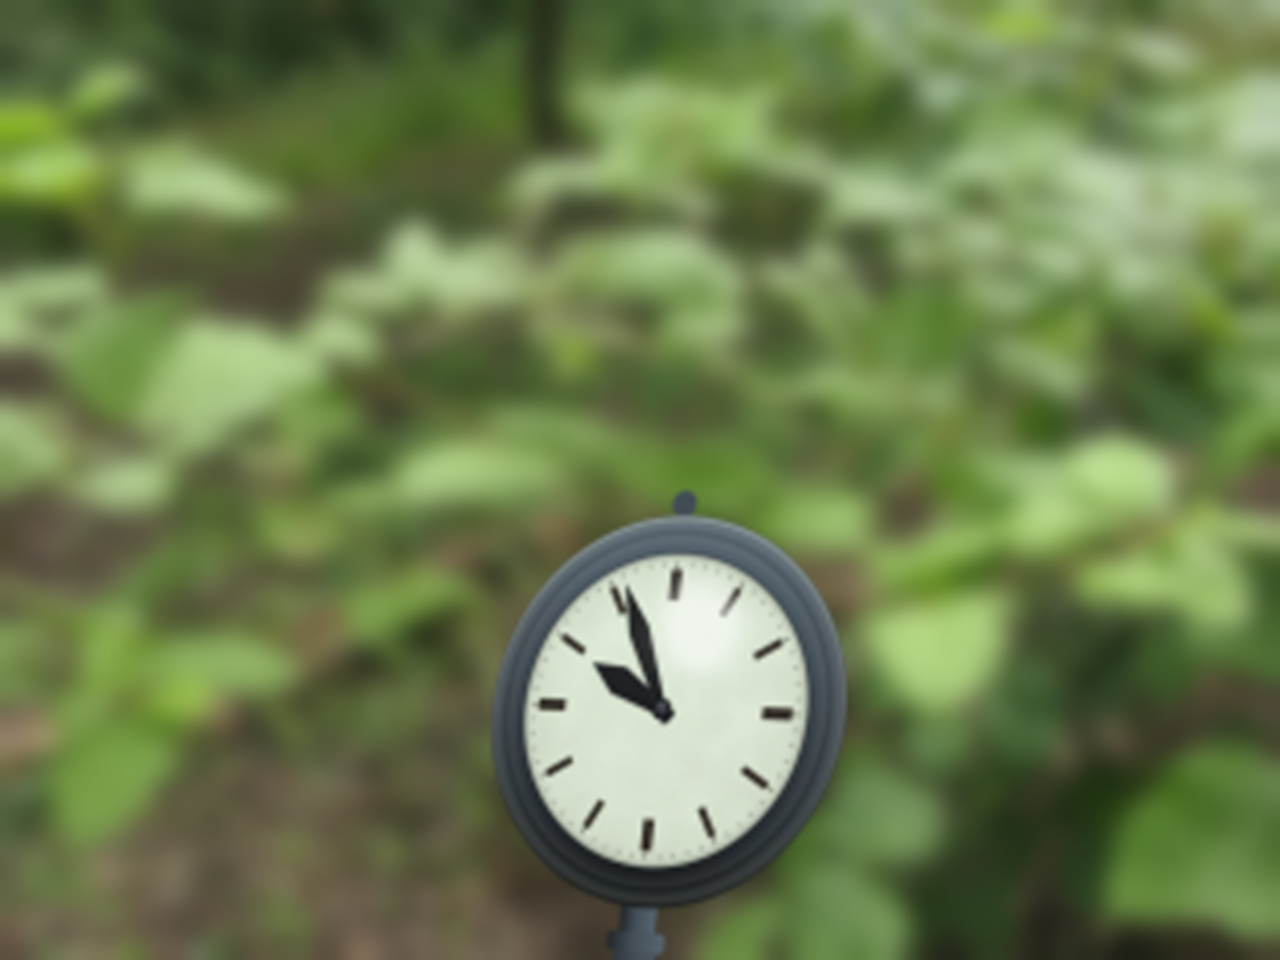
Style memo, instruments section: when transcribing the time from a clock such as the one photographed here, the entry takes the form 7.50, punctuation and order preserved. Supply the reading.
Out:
9.56
